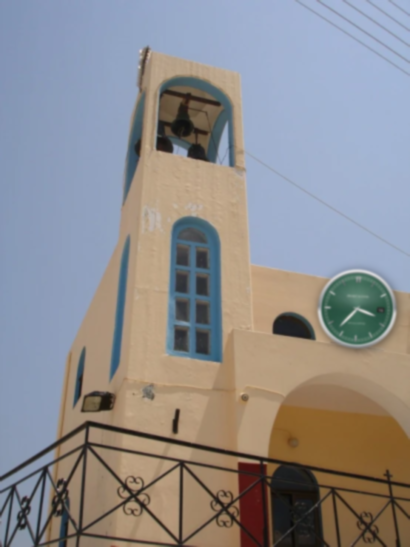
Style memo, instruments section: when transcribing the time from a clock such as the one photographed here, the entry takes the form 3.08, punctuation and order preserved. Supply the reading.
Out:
3.37
